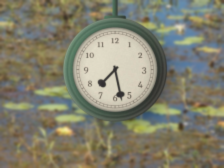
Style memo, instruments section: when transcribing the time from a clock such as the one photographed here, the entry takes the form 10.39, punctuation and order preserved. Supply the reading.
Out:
7.28
